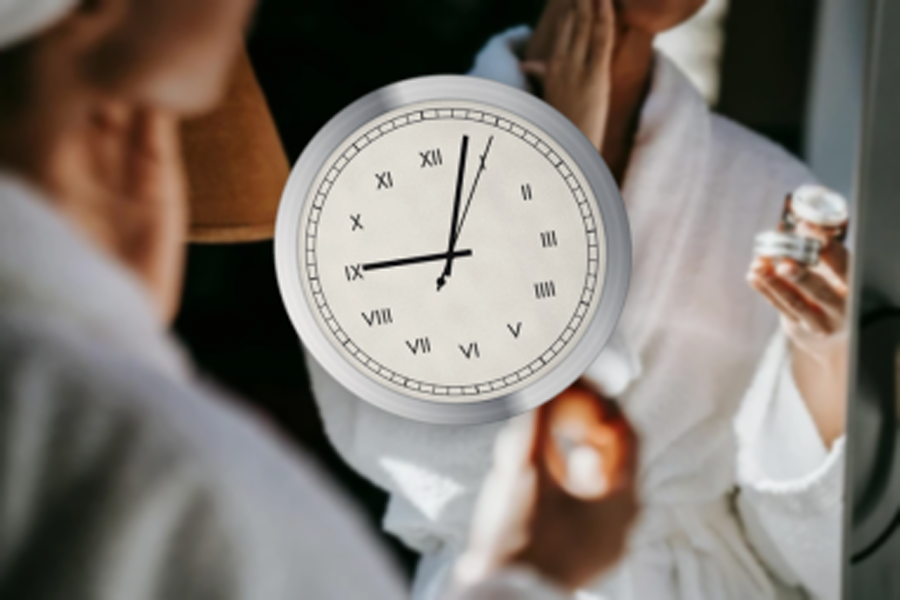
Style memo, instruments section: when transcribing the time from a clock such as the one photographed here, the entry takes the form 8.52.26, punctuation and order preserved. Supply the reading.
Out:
9.03.05
